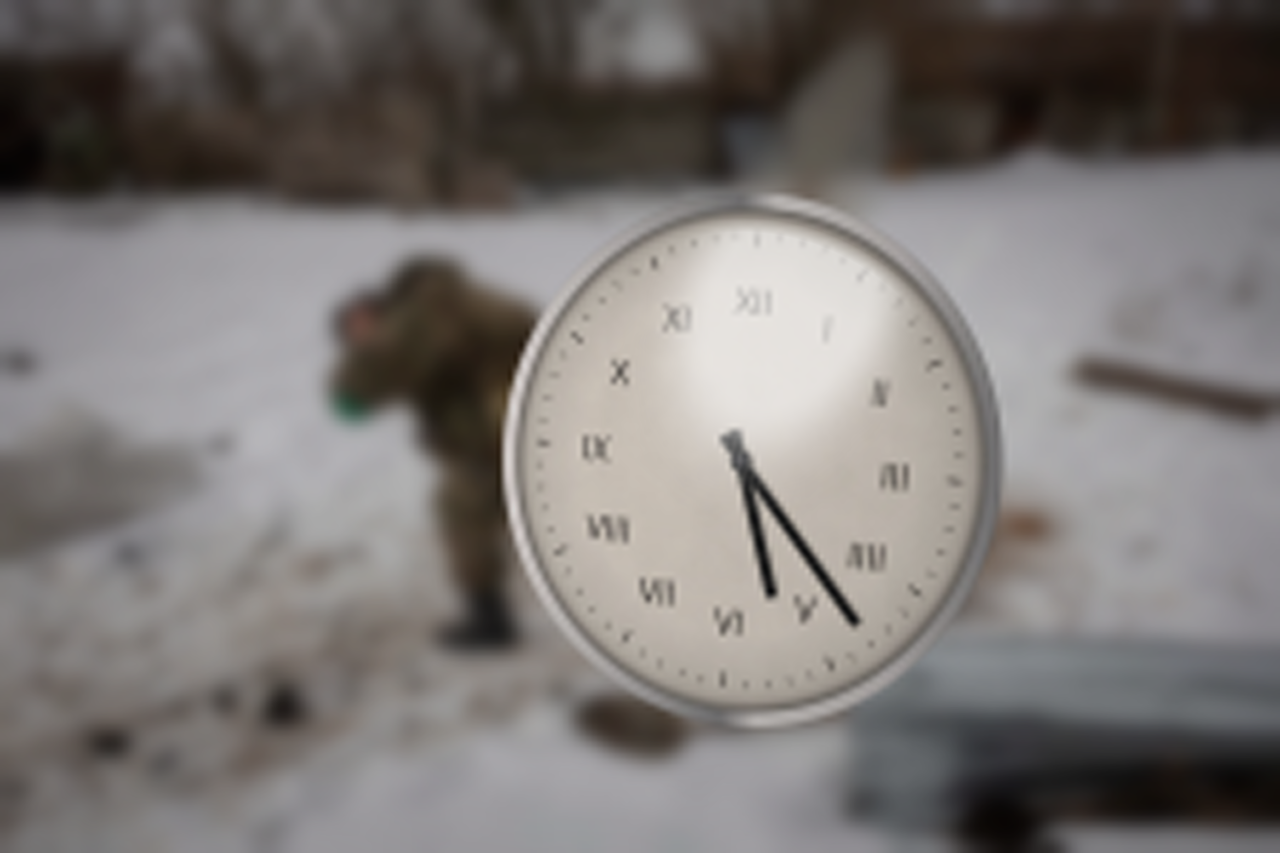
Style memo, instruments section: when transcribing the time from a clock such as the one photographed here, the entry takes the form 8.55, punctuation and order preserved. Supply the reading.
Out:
5.23
